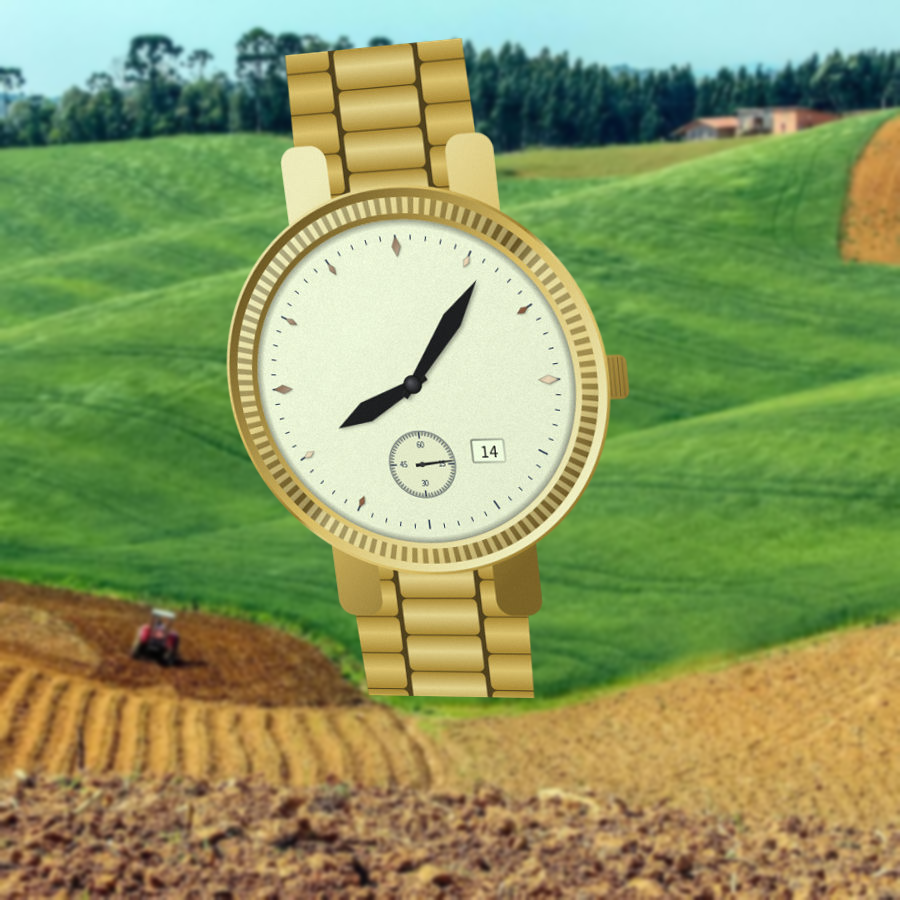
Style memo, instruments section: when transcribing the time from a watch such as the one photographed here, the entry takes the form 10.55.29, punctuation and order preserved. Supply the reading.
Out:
8.06.14
